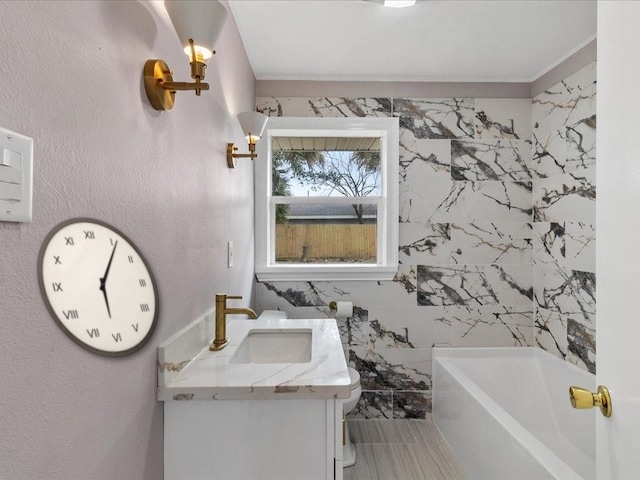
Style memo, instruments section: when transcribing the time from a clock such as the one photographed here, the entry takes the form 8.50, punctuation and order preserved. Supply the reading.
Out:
6.06
